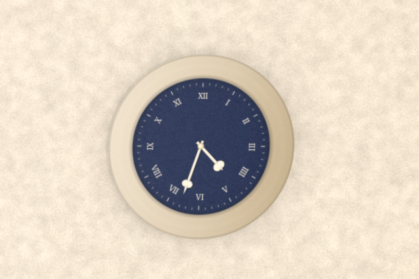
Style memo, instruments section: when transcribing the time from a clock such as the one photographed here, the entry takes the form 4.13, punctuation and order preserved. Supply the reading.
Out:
4.33
